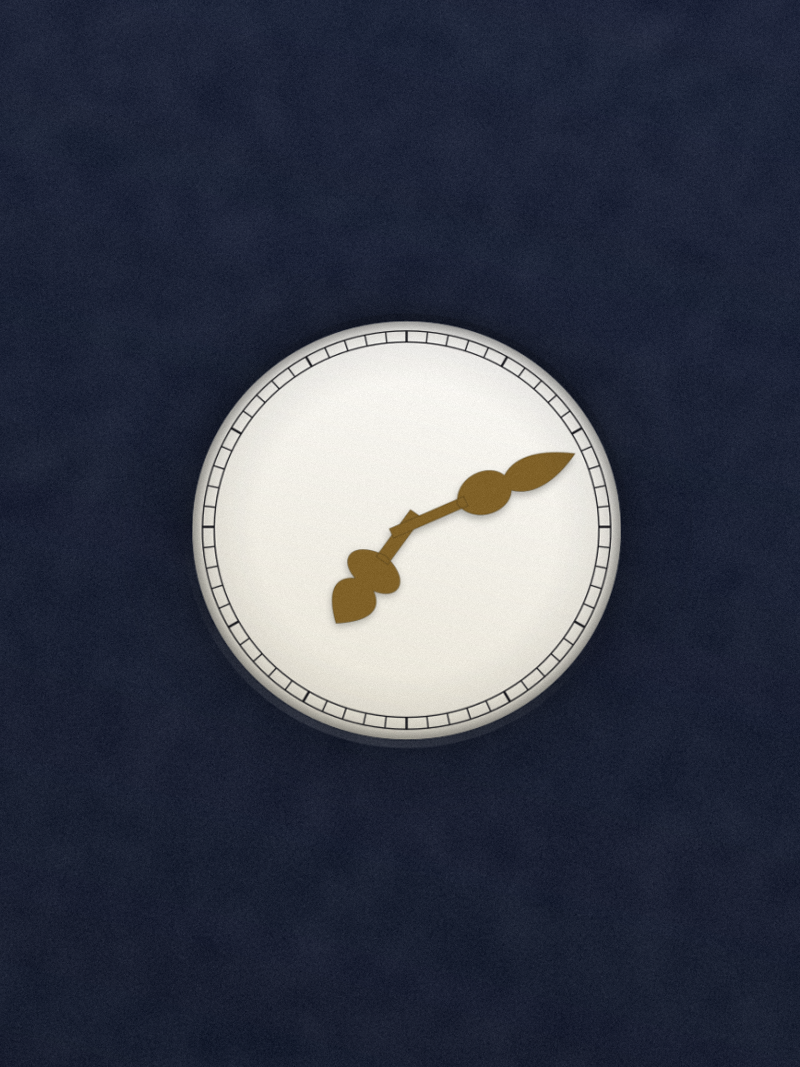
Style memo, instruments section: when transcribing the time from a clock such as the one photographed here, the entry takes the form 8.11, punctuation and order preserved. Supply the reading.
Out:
7.11
